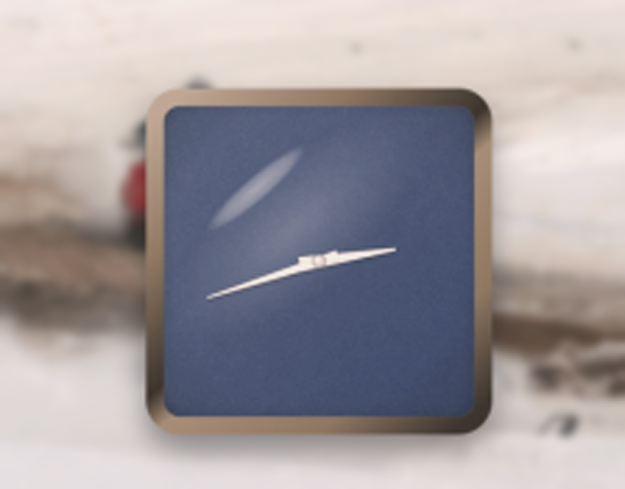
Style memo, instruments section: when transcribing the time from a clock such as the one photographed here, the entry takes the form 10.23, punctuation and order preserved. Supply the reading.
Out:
2.42
